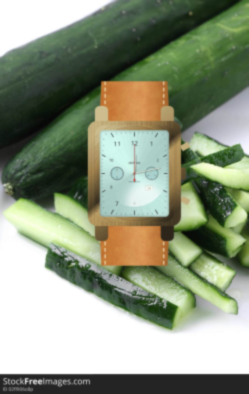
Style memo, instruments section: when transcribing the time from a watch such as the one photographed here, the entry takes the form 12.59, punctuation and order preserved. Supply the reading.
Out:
12.13
